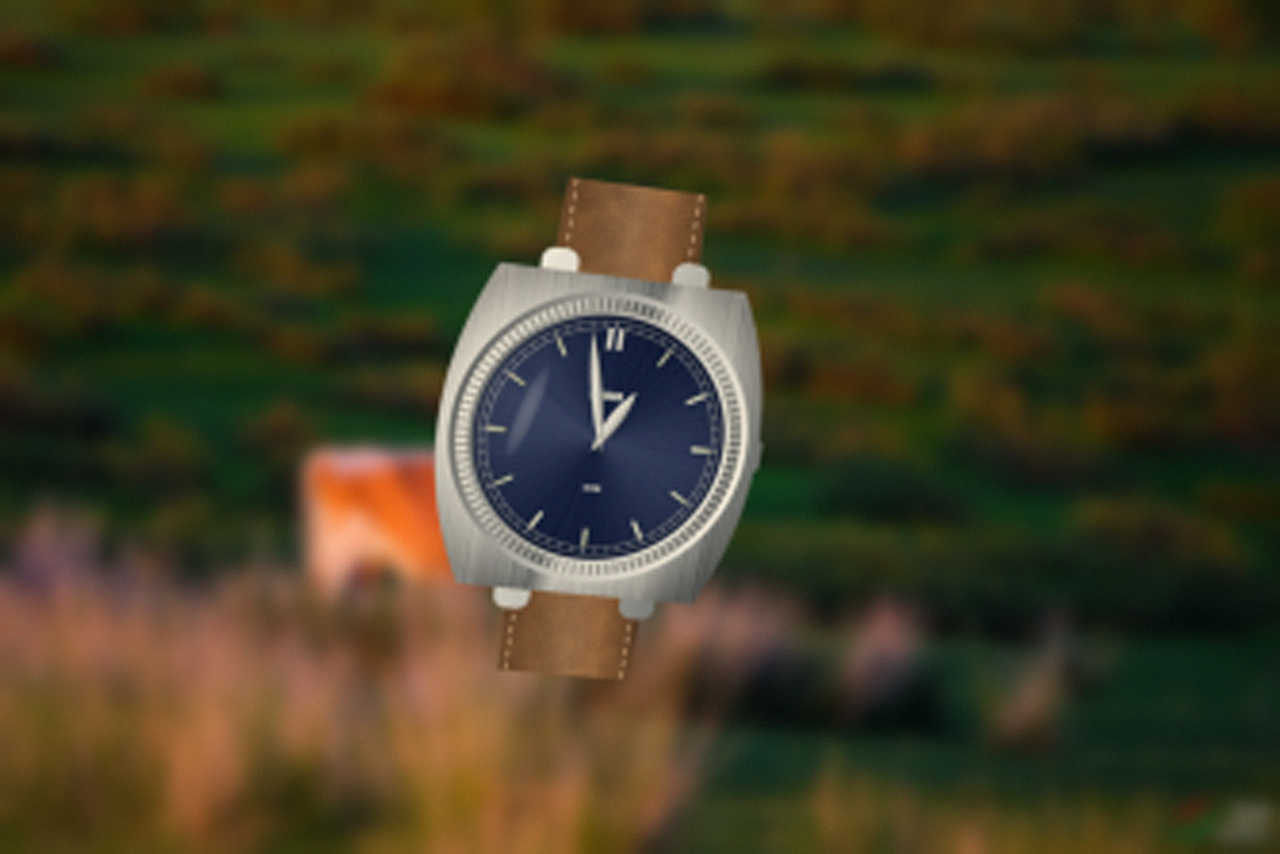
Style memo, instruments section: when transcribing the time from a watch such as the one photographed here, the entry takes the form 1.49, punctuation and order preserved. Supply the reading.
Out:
12.58
